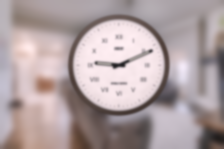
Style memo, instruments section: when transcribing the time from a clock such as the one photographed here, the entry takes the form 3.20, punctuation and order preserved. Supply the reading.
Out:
9.11
